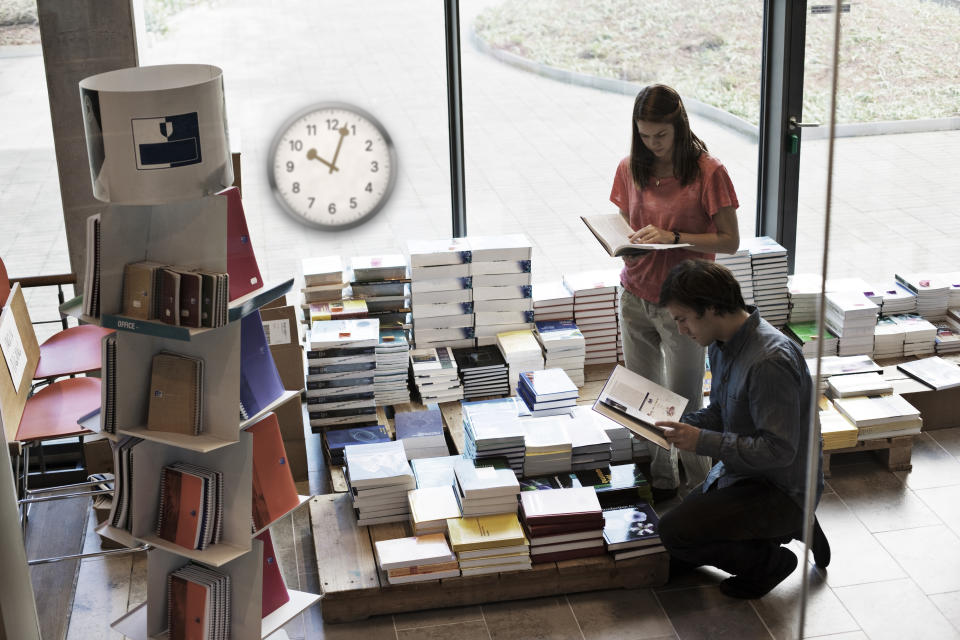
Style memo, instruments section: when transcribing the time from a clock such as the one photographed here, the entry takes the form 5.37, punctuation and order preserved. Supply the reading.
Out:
10.03
